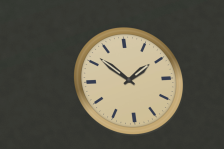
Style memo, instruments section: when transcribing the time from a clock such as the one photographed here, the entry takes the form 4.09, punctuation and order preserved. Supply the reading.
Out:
1.52
